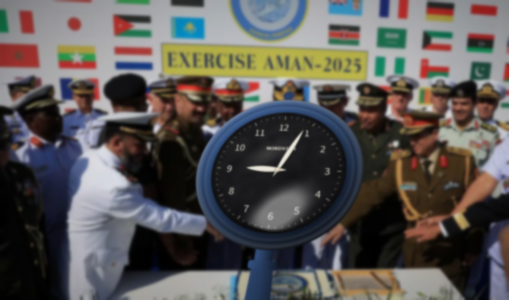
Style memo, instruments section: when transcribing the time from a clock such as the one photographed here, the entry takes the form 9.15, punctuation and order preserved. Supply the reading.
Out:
9.04
